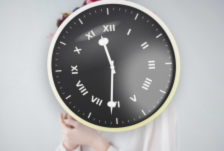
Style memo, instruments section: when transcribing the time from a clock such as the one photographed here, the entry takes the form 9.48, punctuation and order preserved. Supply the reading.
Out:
11.31
